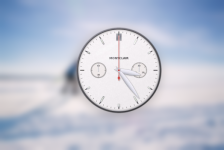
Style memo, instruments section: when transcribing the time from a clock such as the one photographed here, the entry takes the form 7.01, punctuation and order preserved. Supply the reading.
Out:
3.24
